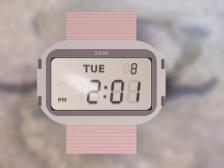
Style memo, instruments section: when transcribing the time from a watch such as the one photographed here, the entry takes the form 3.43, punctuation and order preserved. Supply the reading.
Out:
2.01
